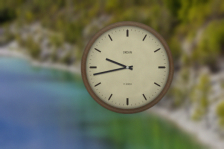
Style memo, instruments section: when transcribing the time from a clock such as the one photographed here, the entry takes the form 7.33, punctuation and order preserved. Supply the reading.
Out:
9.43
